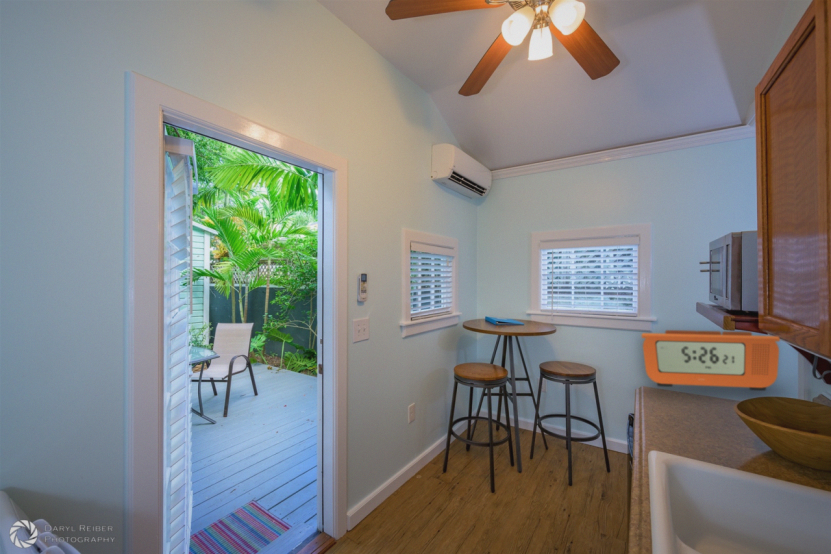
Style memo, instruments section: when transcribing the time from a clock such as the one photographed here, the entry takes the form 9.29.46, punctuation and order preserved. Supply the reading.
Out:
5.26.21
